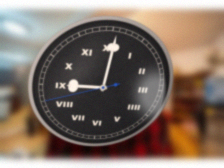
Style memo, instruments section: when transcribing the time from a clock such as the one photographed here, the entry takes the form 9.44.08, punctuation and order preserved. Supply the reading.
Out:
9.00.42
